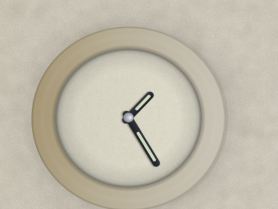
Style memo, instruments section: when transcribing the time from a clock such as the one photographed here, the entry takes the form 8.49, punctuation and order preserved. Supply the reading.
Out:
1.25
